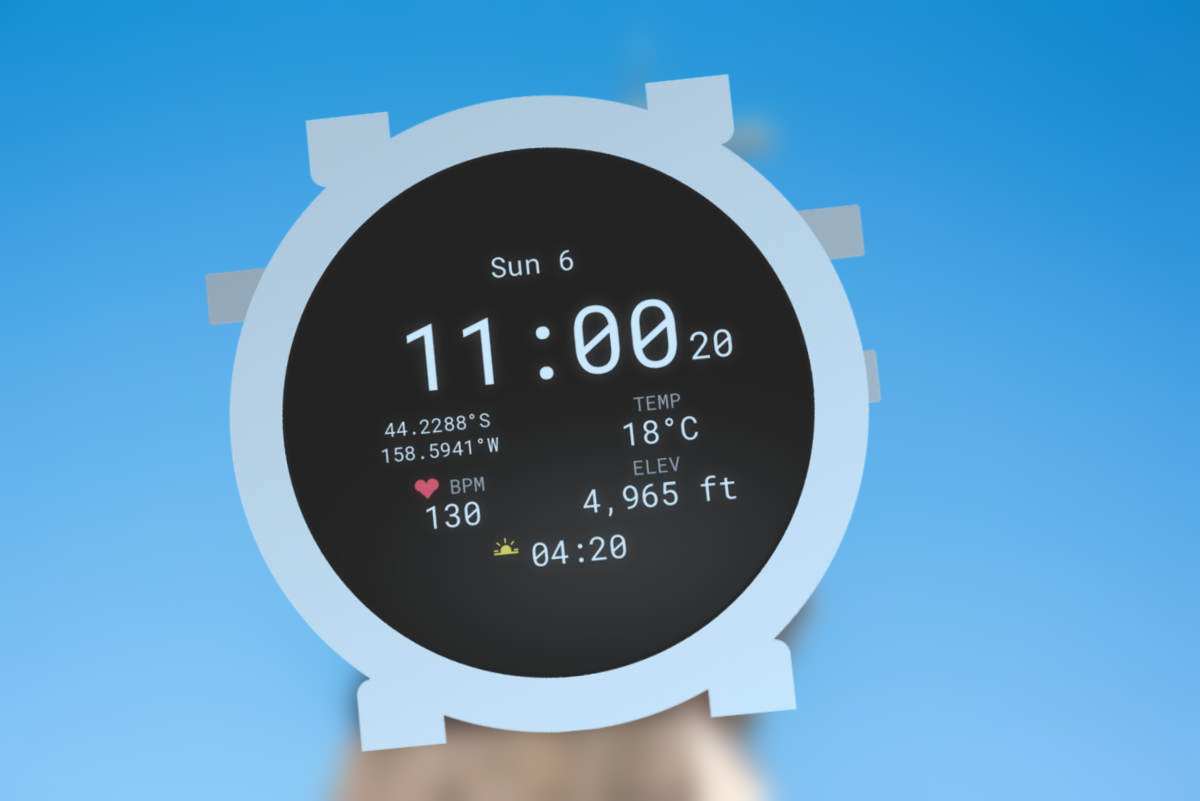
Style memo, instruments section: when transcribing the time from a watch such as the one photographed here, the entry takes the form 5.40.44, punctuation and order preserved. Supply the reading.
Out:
11.00.20
